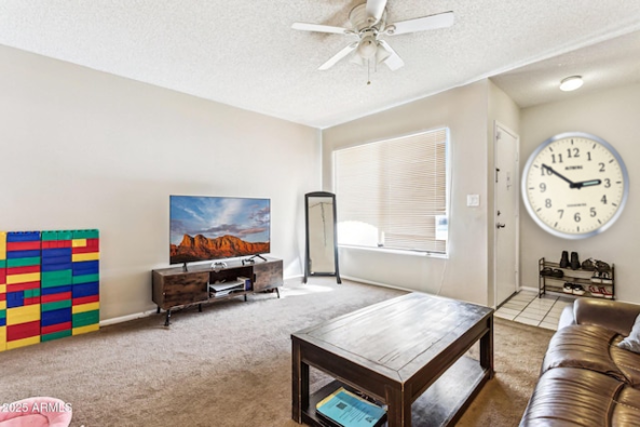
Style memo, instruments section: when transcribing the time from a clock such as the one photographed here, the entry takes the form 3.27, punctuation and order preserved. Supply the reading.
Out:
2.51
